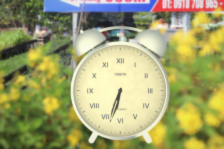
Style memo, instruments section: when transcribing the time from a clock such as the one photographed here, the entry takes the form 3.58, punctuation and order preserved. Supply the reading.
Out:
6.33
